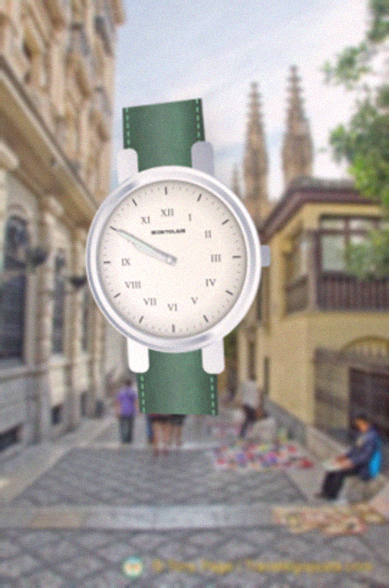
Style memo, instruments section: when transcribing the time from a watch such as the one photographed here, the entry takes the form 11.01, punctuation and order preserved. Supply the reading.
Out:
9.50
